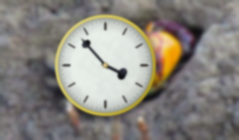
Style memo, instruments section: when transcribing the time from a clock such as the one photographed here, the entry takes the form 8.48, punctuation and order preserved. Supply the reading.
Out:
3.53
